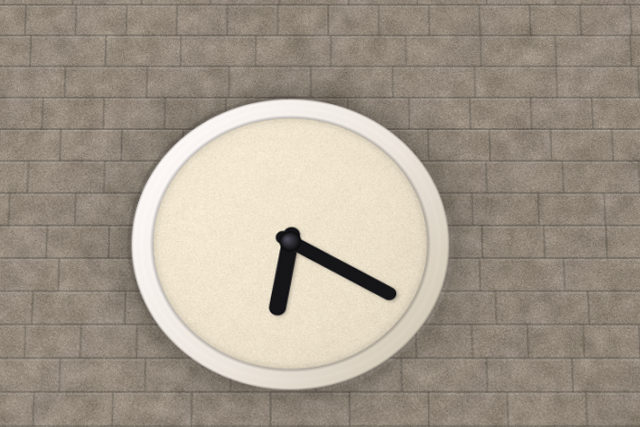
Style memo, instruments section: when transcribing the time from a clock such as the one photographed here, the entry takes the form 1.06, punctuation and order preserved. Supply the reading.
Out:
6.20
